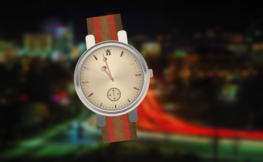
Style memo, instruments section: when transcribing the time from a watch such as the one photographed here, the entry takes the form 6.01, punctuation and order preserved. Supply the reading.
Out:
10.58
